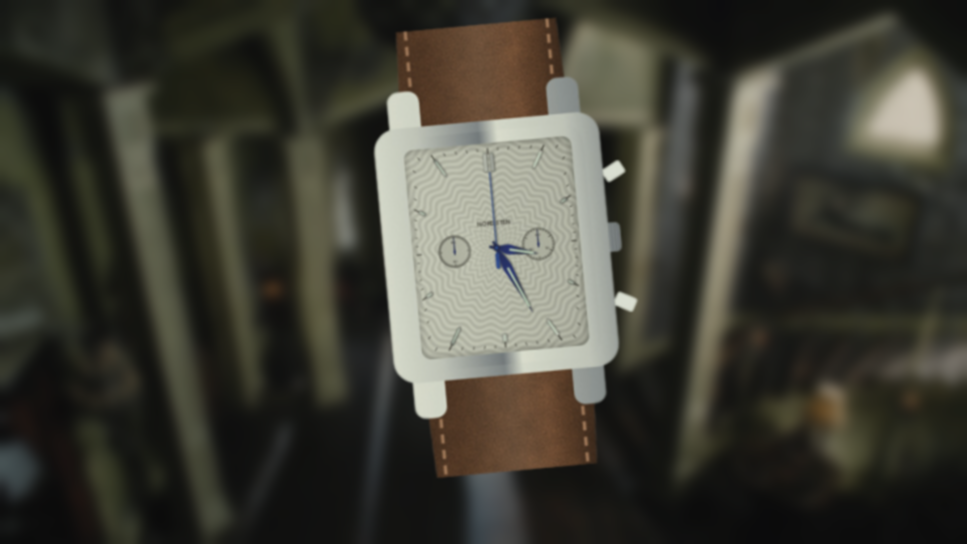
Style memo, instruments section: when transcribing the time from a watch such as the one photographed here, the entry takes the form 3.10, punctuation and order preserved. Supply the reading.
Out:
3.26
